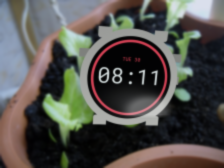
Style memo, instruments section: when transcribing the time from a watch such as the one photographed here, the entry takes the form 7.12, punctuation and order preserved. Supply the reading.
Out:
8.11
